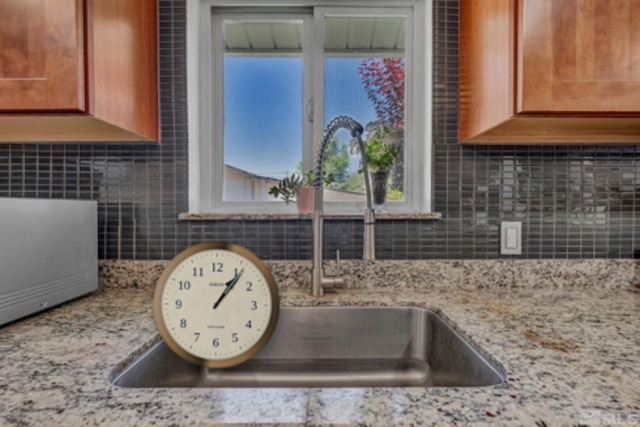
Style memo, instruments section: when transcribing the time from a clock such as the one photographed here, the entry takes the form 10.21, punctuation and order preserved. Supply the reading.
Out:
1.06
